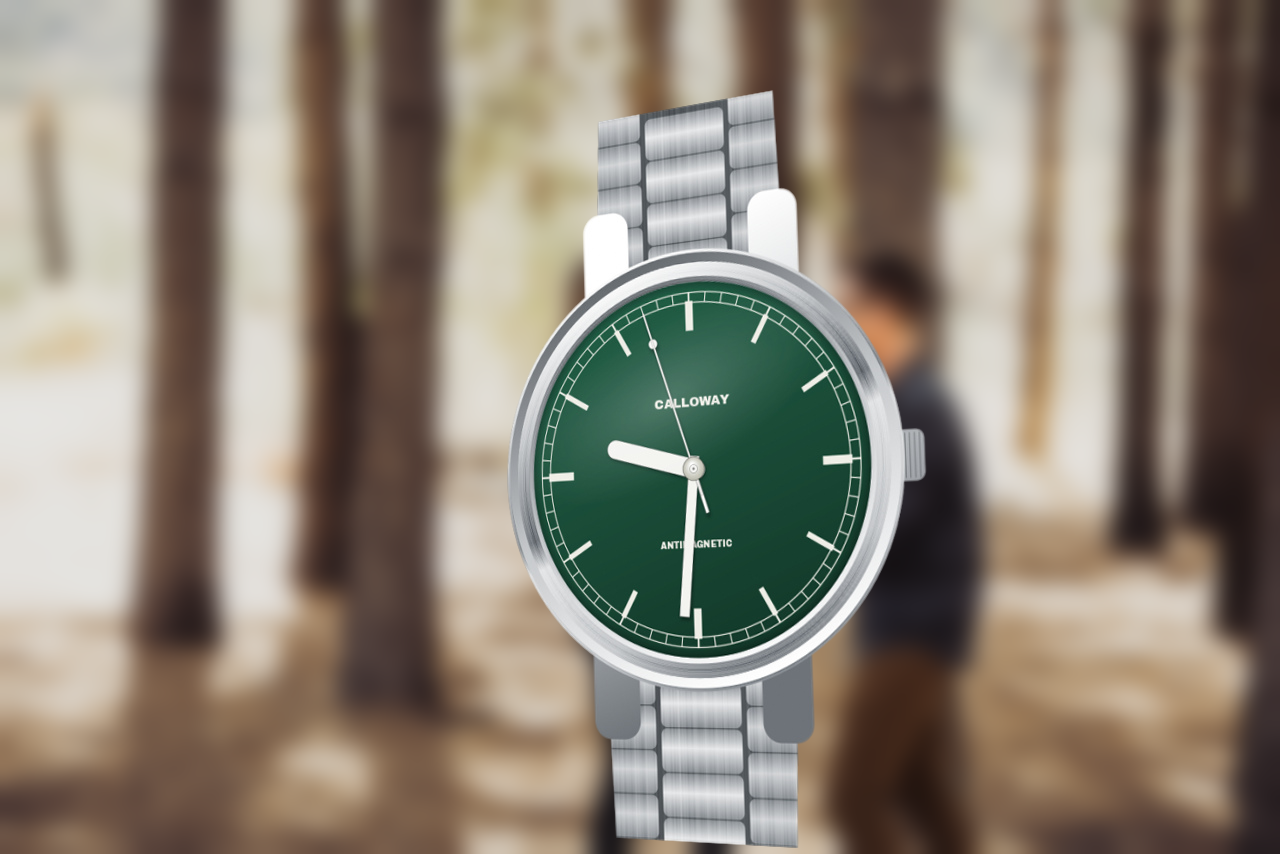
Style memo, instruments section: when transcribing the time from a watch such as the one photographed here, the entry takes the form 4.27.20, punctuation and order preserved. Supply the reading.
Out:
9.30.57
